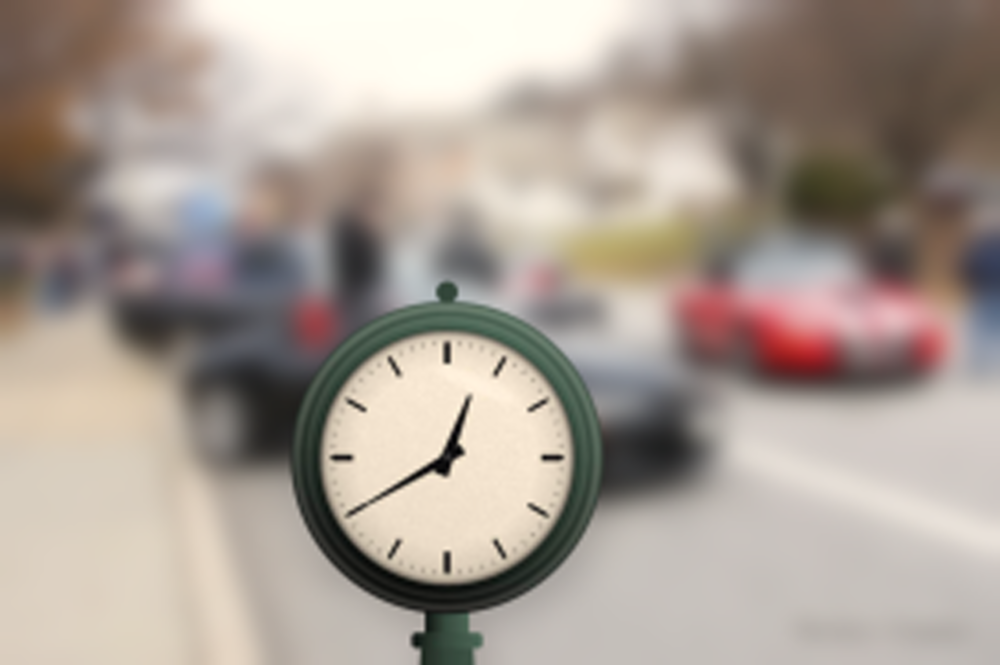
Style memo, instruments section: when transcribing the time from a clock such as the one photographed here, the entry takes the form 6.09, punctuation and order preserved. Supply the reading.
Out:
12.40
